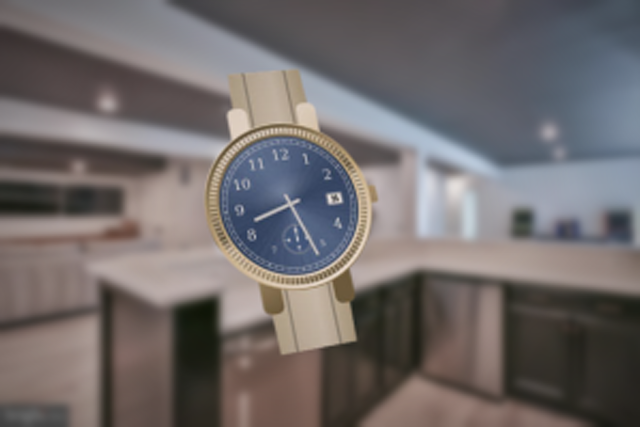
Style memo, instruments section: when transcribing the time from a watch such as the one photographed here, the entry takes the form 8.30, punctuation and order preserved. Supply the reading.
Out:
8.27
